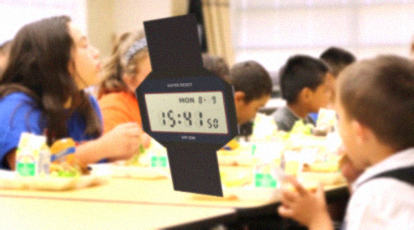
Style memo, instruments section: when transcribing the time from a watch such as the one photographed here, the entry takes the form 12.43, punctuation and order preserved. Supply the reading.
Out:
15.41
